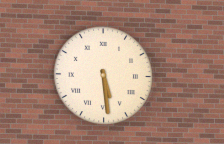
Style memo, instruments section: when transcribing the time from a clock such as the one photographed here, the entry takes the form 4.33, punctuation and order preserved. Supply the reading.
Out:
5.29
